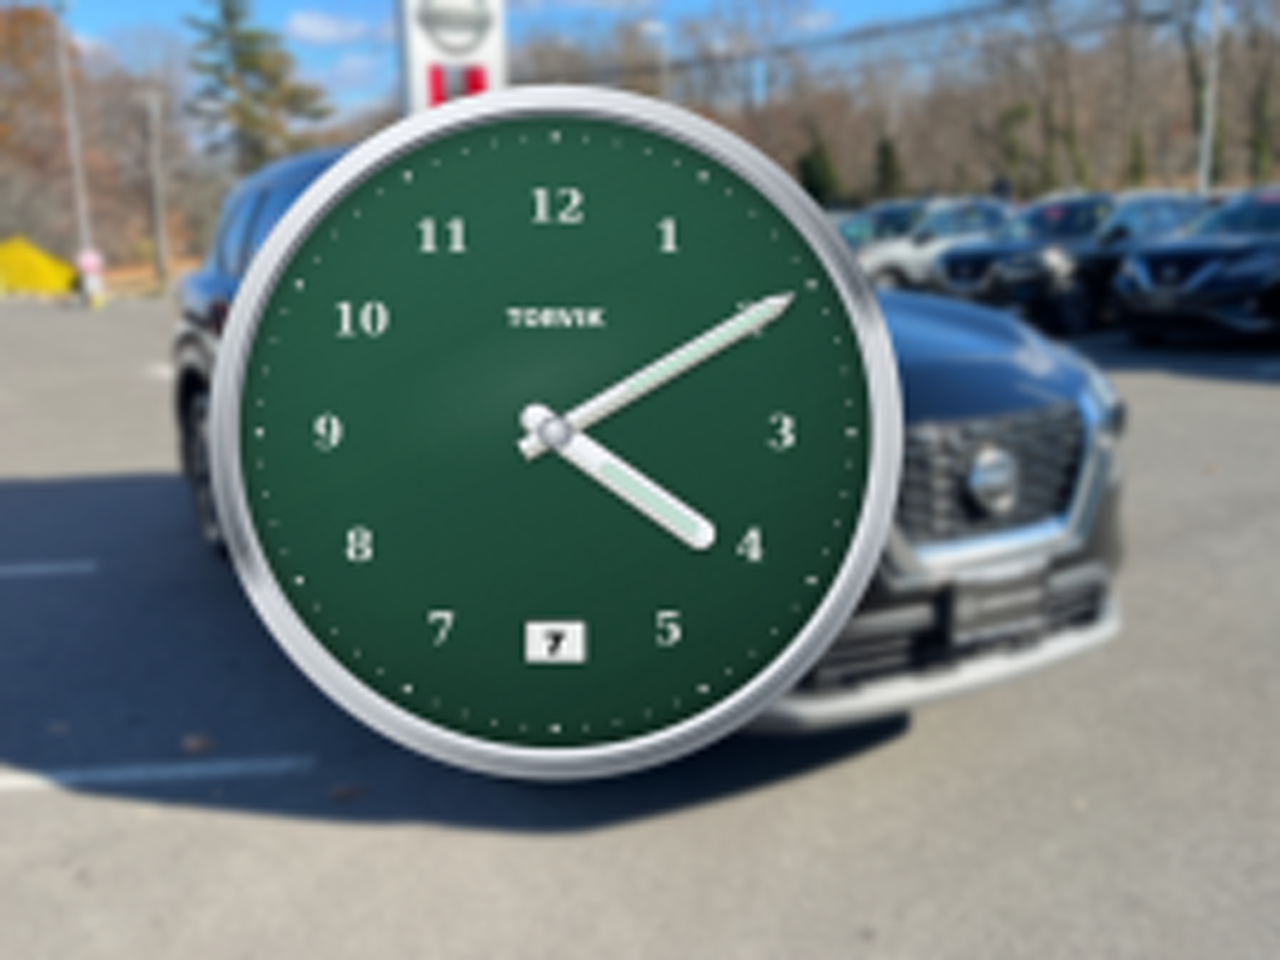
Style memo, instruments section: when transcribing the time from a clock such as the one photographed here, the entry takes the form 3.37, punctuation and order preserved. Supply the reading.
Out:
4.10
